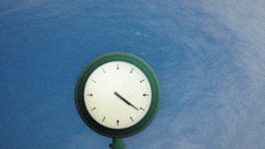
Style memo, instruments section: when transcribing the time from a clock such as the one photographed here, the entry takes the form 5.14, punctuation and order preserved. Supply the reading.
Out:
4.21
